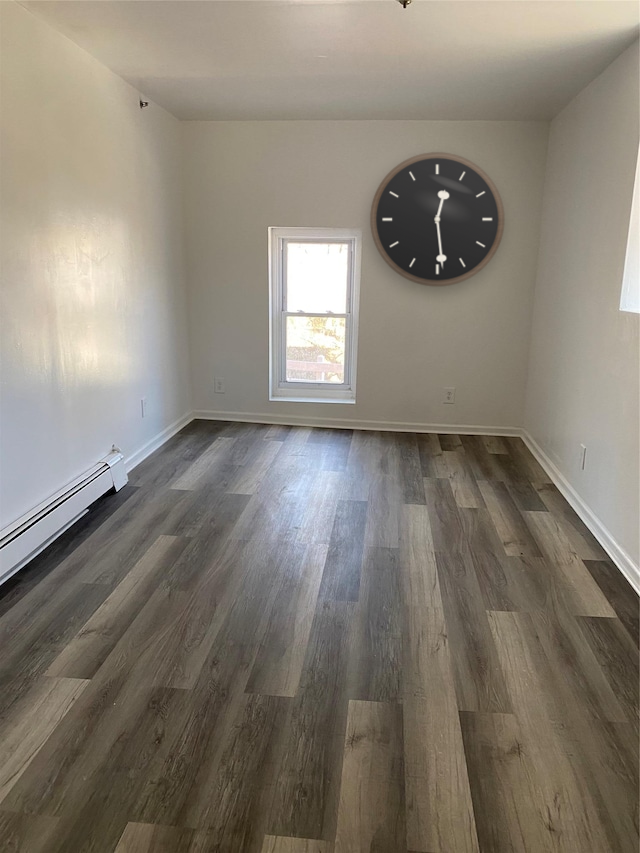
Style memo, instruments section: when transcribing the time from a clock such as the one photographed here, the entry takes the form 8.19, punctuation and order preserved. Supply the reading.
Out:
12.29
